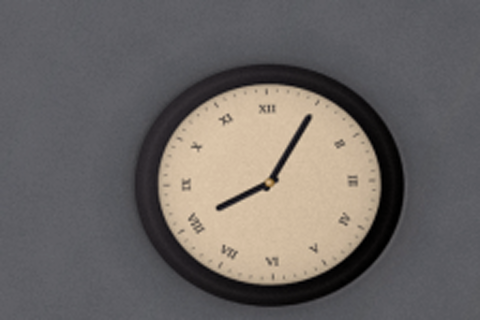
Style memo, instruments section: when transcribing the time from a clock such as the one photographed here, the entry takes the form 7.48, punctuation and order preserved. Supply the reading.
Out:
8.05
